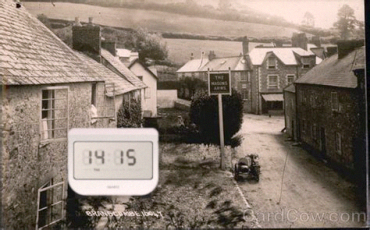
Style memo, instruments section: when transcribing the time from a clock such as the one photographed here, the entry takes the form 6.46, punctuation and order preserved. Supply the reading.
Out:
14.15
